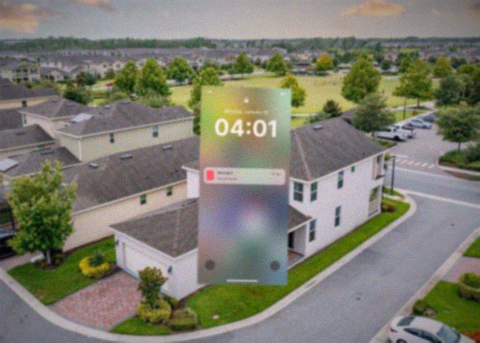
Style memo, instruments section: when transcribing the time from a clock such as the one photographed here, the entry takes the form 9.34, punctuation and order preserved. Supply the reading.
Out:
4.01
